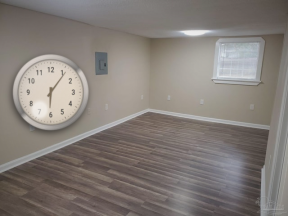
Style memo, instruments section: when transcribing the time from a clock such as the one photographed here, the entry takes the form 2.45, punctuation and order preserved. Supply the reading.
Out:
6.06
